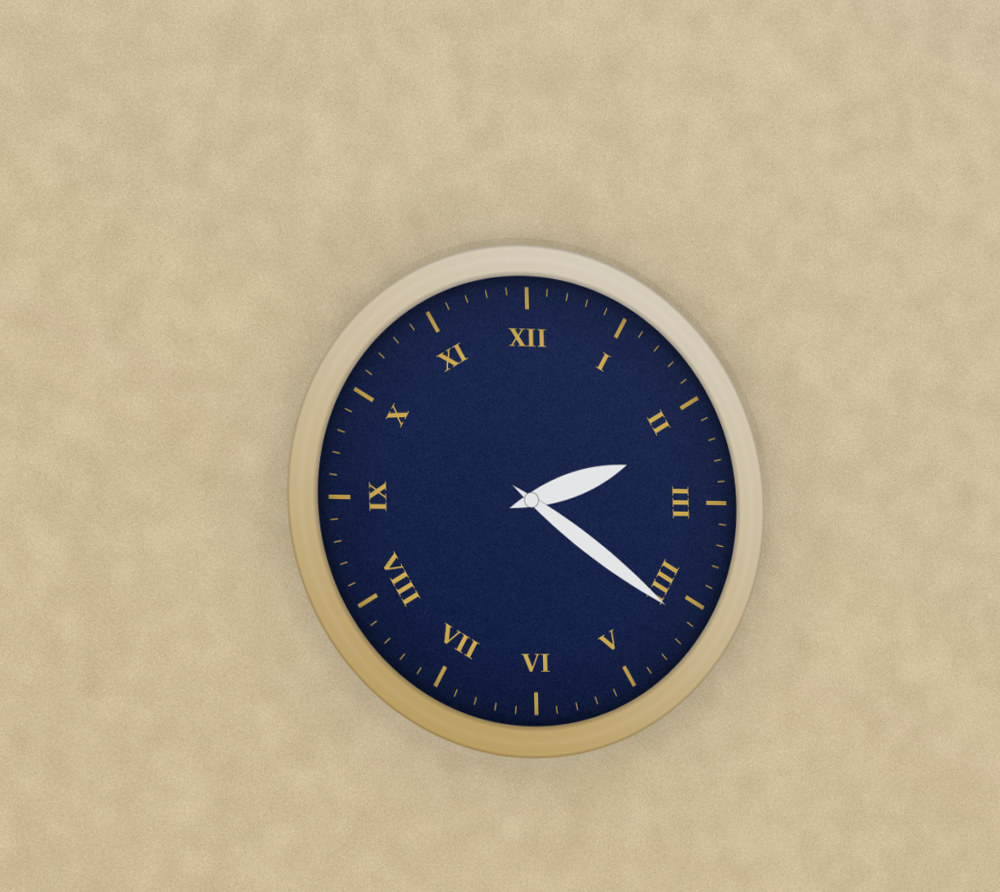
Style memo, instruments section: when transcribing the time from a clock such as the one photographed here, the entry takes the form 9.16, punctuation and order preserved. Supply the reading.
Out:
2.21
